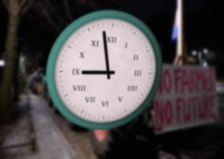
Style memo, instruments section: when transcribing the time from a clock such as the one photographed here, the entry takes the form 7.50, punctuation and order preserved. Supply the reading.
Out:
8.58
